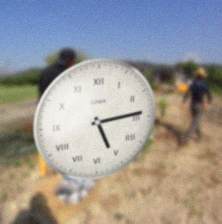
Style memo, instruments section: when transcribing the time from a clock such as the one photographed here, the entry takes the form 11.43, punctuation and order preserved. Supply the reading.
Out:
5.14
